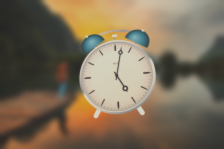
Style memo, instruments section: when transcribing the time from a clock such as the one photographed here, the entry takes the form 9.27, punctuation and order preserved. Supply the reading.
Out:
5.02
